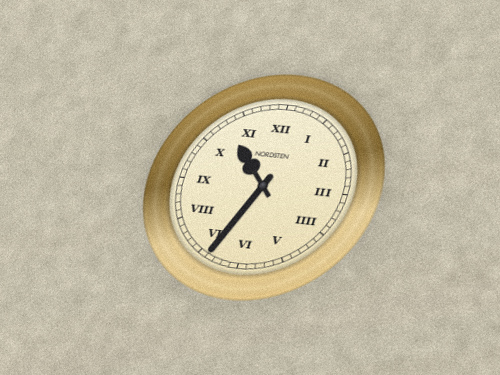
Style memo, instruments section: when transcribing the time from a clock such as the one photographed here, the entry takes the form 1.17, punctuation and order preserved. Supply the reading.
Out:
10.34
